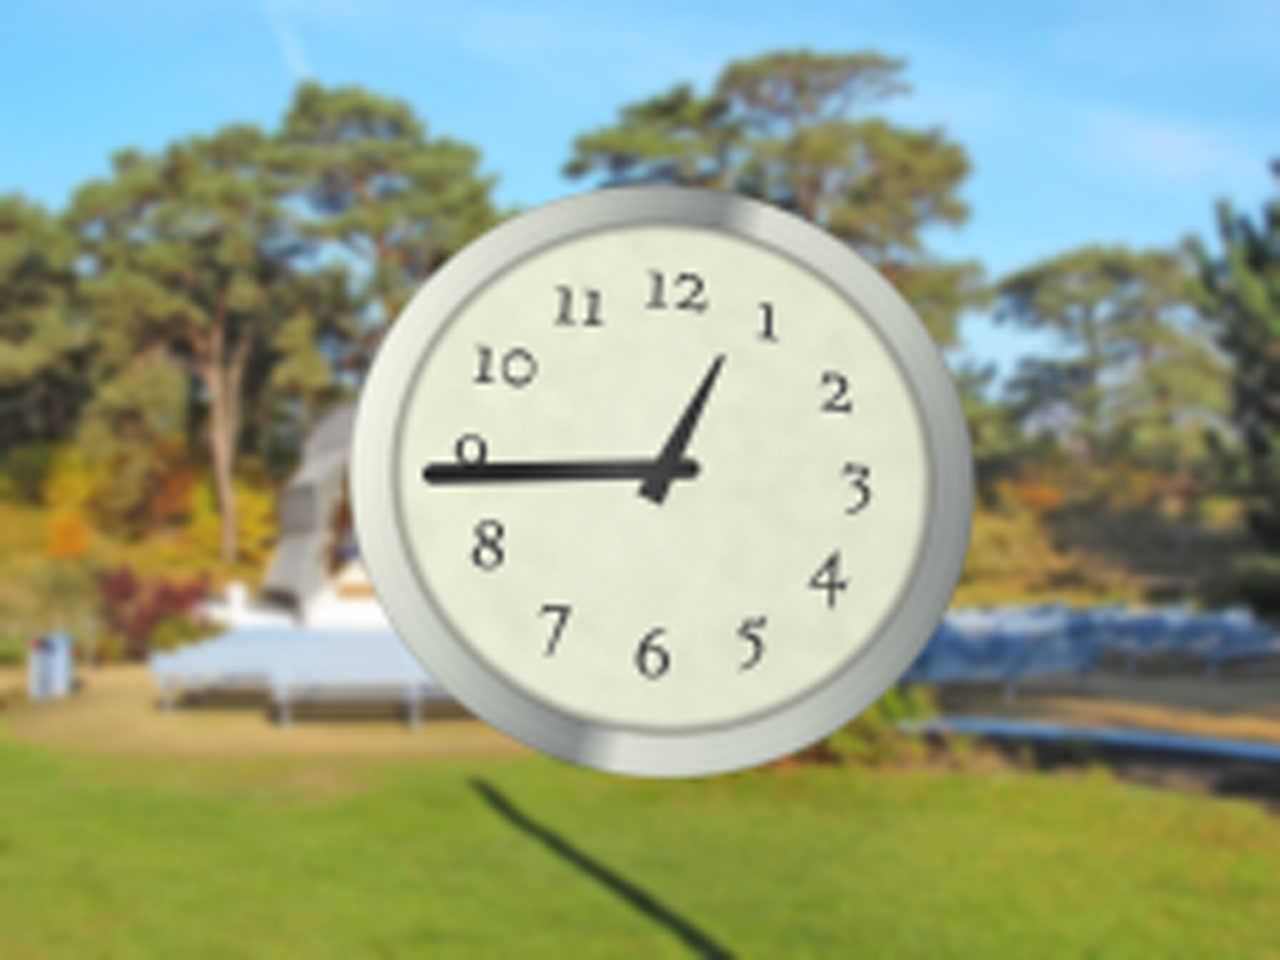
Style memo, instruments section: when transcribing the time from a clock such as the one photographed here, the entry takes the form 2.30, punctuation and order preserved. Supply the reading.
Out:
12.44
